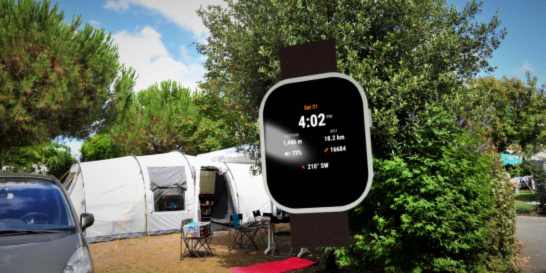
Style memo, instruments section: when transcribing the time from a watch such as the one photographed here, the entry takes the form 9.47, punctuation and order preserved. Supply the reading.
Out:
4.02
